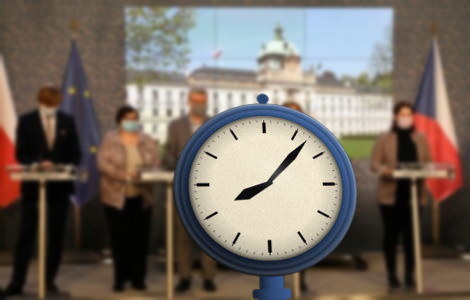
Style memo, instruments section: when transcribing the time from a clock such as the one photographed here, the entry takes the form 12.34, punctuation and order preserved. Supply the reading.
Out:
8.07
